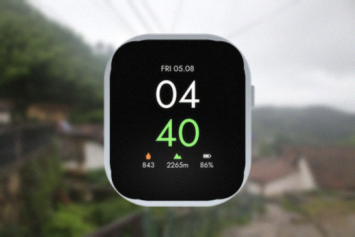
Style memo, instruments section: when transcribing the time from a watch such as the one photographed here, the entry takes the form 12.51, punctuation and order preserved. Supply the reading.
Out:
4.40
